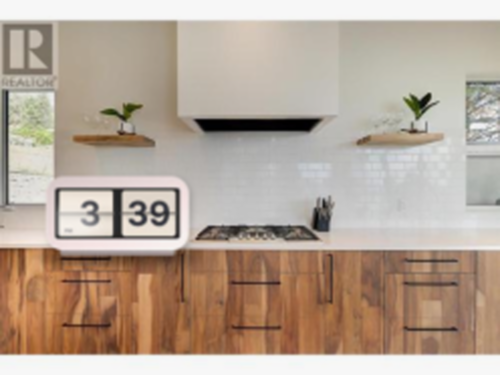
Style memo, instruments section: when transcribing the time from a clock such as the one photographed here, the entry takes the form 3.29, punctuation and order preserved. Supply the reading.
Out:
3.39
